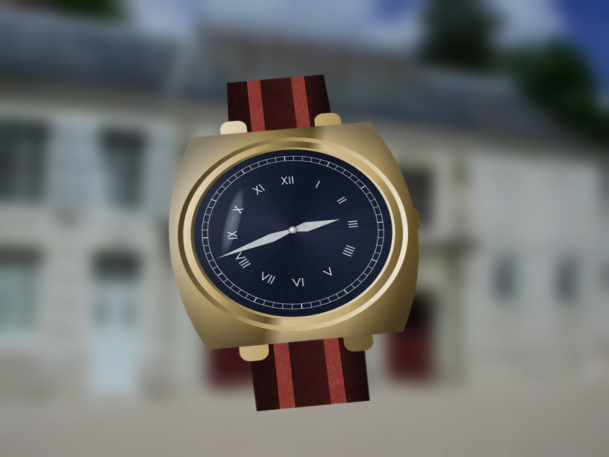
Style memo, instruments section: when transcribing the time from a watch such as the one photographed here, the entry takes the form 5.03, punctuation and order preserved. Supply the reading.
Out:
2.42
